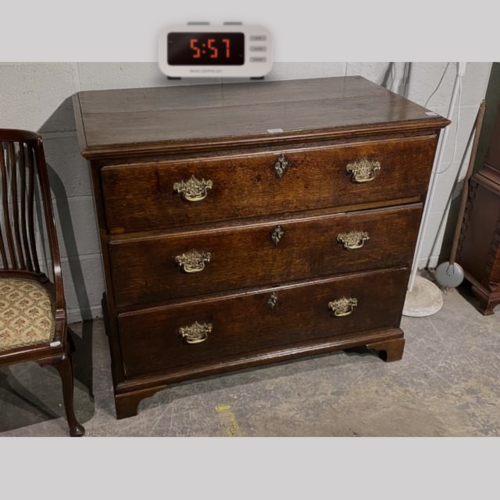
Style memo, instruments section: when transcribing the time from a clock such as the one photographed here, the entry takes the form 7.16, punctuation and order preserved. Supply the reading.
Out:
5.57
